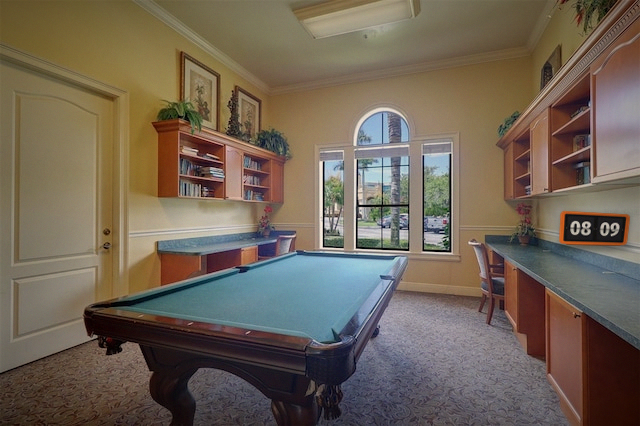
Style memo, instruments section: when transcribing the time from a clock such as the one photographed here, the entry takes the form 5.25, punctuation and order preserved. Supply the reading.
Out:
8.09
